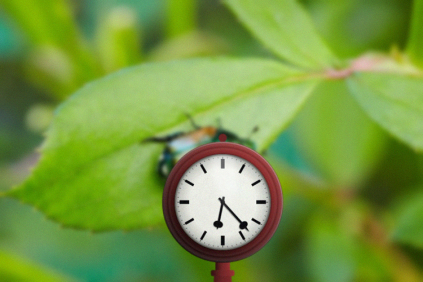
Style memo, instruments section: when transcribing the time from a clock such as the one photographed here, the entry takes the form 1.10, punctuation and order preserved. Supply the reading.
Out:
6.23
